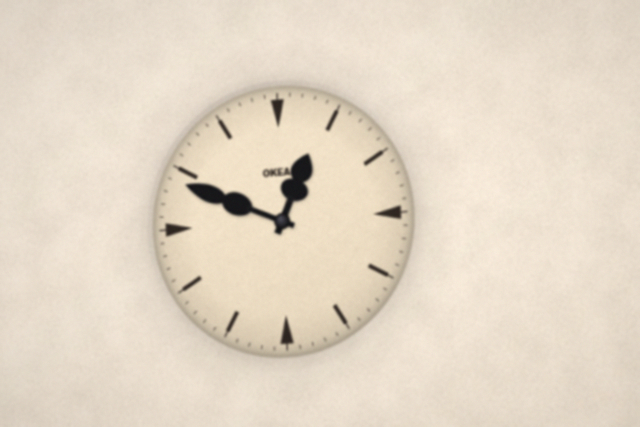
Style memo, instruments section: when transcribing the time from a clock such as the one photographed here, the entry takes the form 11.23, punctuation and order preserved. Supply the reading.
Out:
12.49
